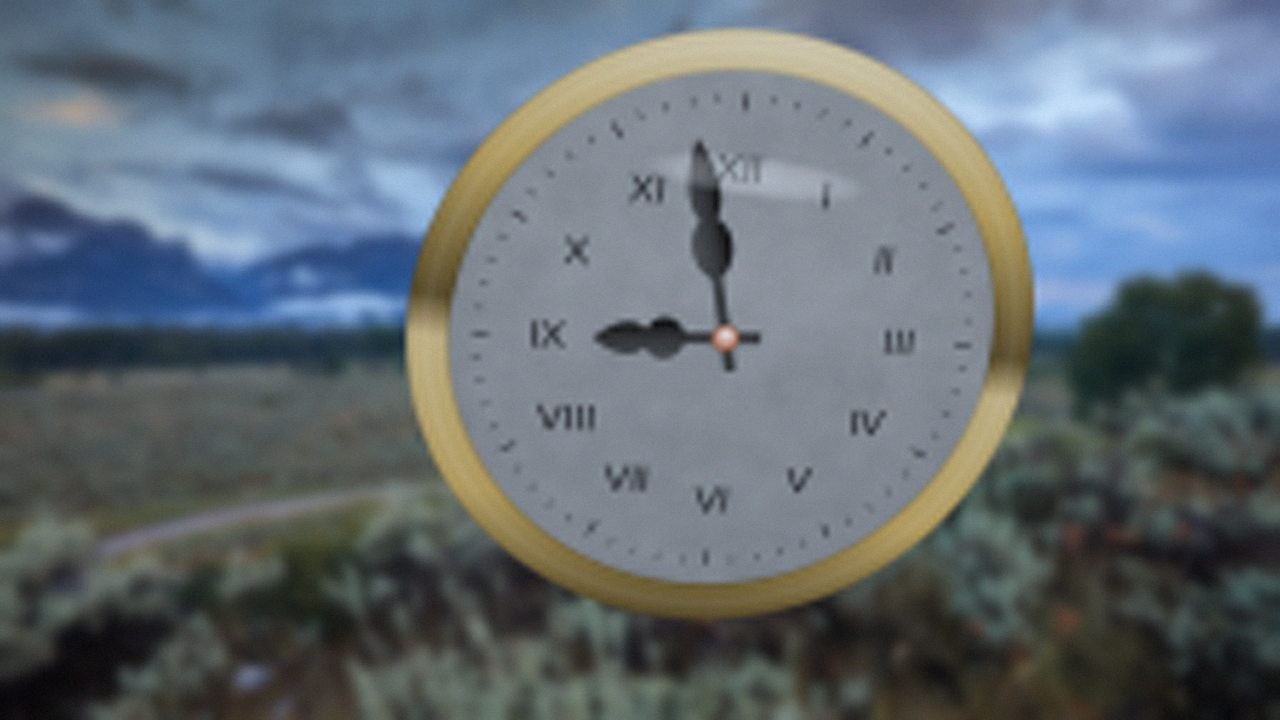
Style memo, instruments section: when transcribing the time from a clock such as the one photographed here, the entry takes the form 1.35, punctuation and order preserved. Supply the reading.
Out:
8.58
